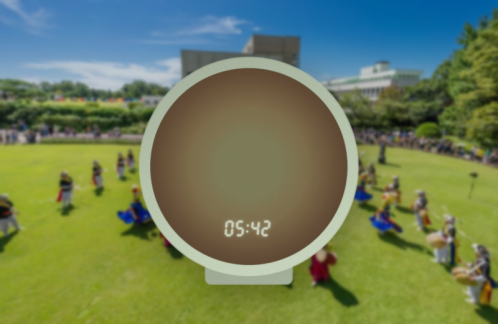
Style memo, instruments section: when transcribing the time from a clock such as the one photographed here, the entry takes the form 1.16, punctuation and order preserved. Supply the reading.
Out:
5.42
